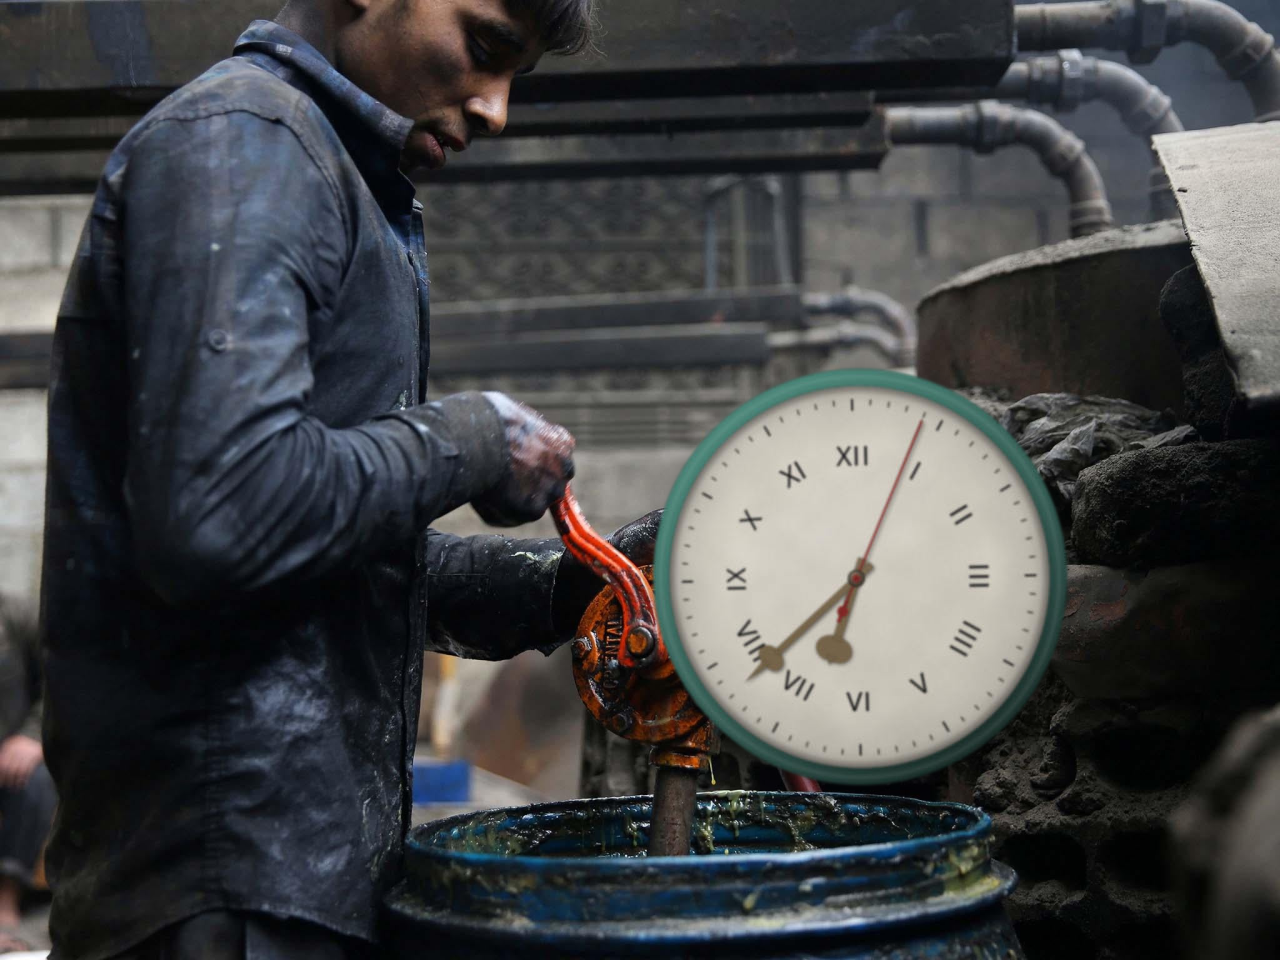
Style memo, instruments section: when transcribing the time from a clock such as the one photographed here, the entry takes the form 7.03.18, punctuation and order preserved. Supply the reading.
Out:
6.38.04
